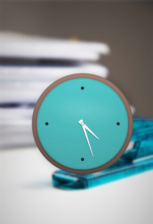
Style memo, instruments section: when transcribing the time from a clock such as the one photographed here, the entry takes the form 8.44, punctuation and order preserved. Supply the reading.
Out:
4.27
